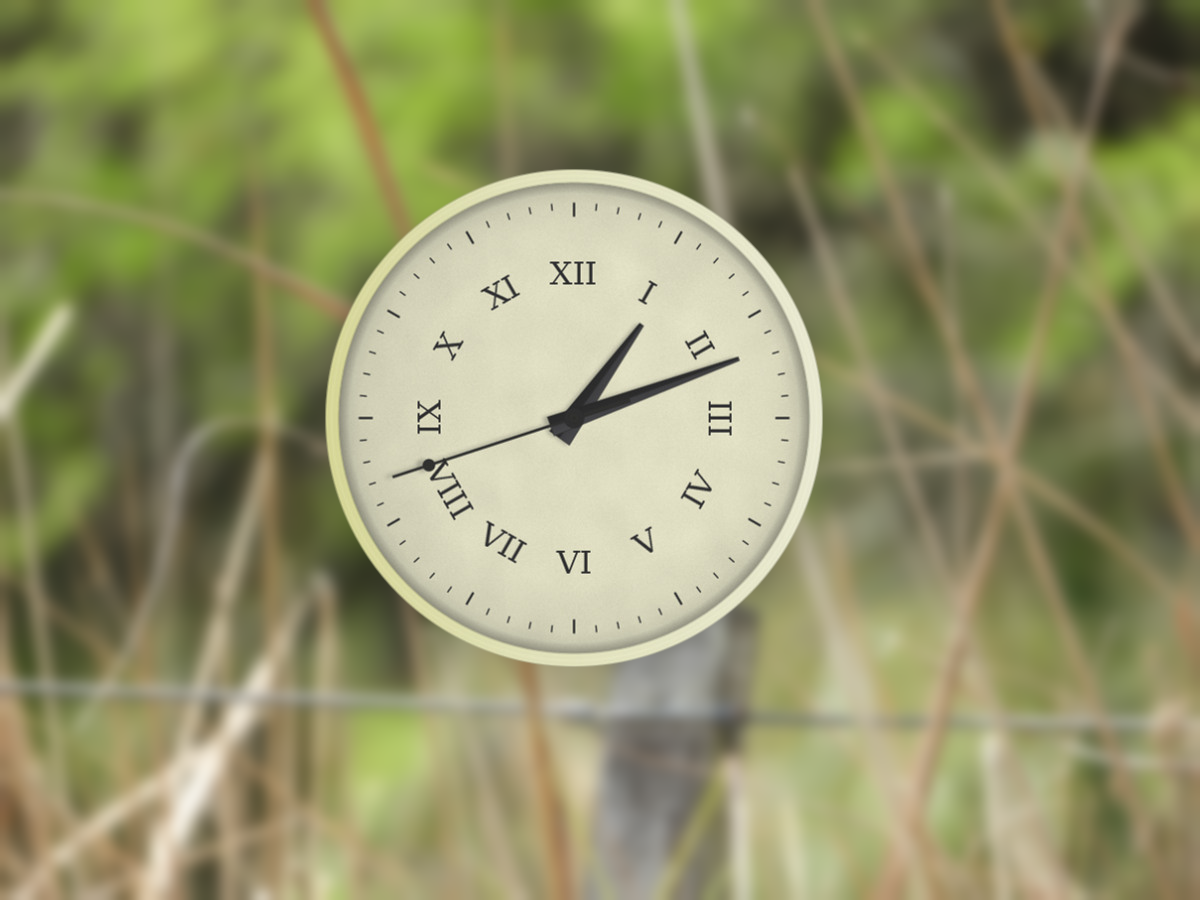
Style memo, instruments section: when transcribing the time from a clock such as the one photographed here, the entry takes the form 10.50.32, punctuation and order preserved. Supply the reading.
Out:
1.11.42
